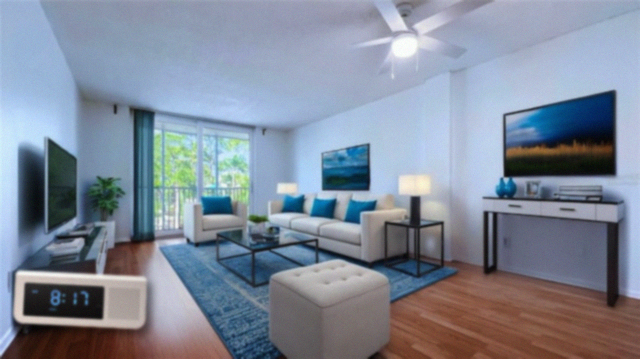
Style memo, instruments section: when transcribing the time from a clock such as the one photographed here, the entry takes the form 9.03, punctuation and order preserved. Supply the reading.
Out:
8.17
